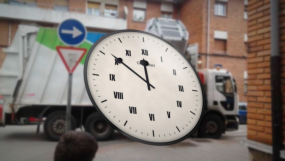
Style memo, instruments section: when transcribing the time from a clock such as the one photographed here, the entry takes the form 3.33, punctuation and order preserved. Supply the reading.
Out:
11.51
